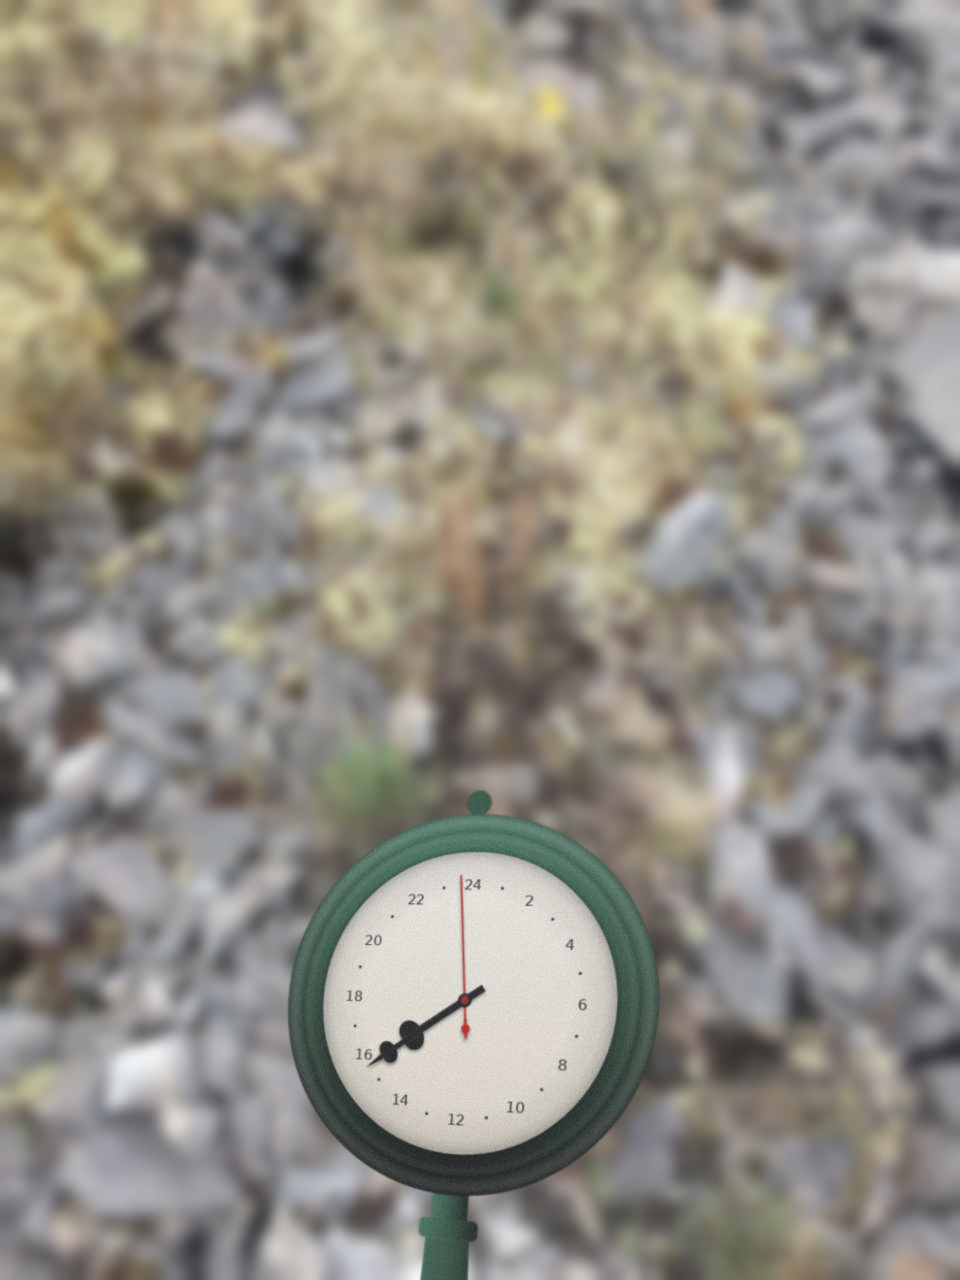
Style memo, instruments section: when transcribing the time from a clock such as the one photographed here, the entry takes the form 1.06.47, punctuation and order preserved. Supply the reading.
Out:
15.38.59
